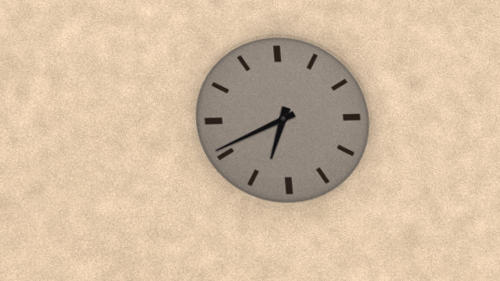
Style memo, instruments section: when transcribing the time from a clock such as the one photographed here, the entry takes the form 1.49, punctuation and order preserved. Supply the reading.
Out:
6.41
